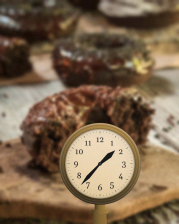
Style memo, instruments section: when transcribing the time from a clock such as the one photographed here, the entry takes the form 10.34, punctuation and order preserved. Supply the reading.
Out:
1.37
